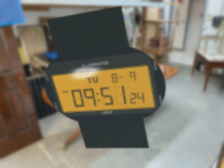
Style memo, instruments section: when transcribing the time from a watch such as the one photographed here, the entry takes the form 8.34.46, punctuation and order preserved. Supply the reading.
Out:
9.51.24
